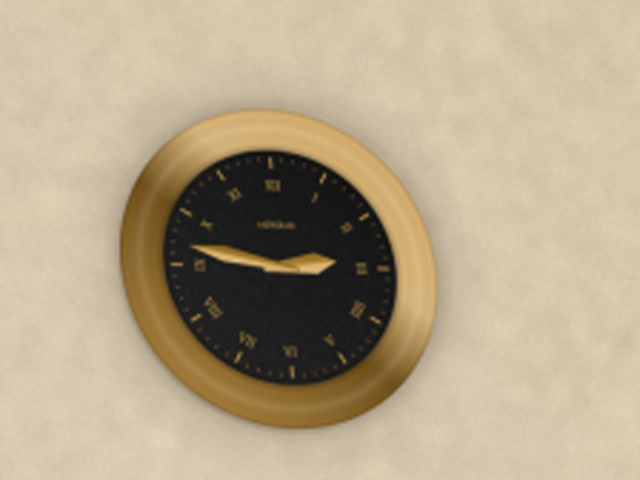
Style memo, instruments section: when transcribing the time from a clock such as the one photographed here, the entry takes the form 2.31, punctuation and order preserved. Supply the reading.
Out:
2.47
